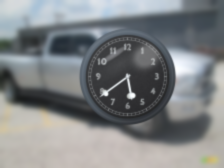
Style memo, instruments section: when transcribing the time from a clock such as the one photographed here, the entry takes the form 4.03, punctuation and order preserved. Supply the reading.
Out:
5.39
